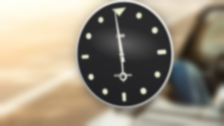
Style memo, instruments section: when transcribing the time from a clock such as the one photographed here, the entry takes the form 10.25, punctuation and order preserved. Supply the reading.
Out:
5.59
